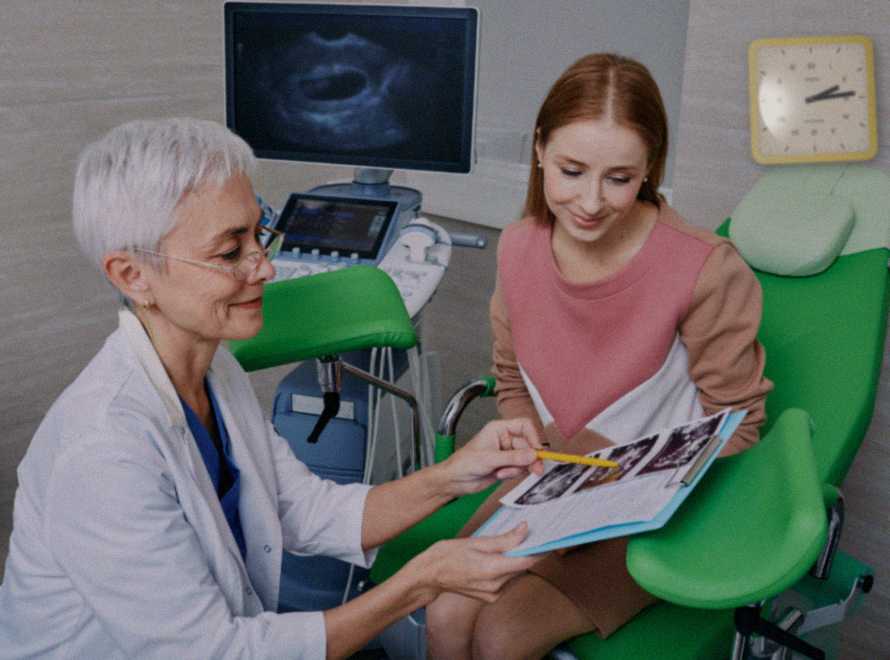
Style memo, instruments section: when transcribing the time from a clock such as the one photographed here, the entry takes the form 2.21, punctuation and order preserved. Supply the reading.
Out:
2.14
